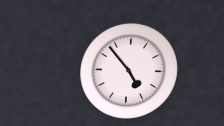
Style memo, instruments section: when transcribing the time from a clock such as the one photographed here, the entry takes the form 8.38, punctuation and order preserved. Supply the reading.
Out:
4.53
